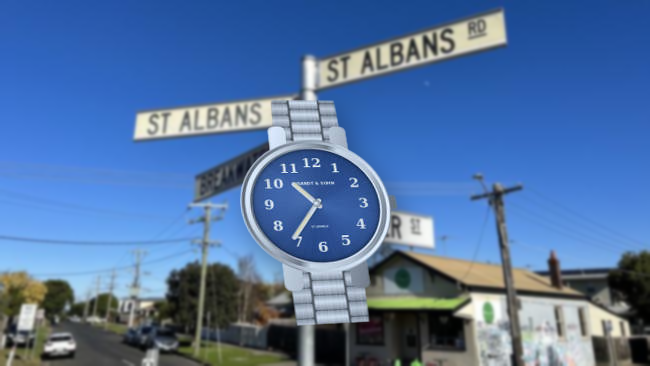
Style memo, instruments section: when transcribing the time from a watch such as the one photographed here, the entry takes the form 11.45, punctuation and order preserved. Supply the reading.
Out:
10.36
